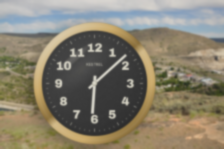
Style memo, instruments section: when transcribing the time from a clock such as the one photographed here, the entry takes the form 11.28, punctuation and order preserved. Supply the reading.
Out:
6.08
